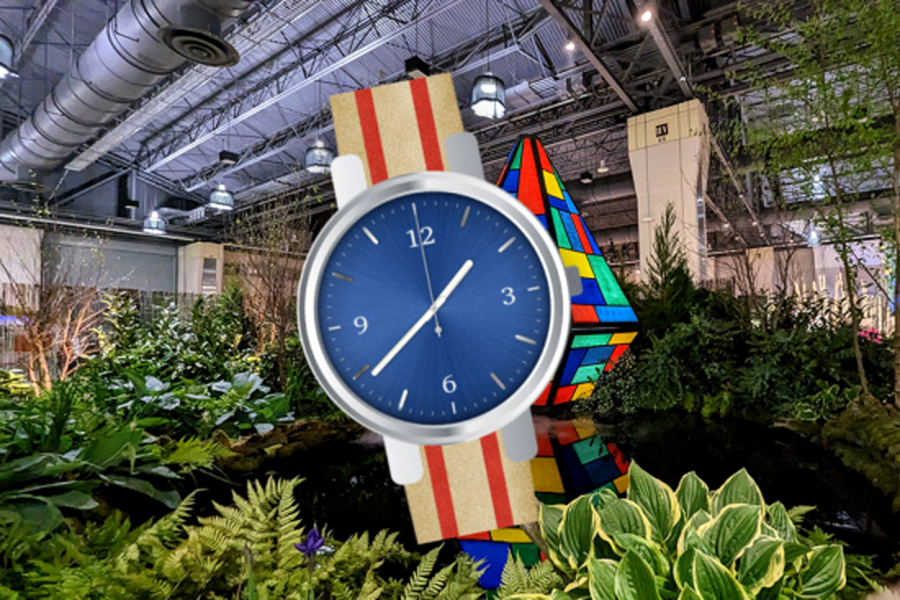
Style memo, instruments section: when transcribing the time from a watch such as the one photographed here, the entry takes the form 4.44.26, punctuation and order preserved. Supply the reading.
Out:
1.39.00
